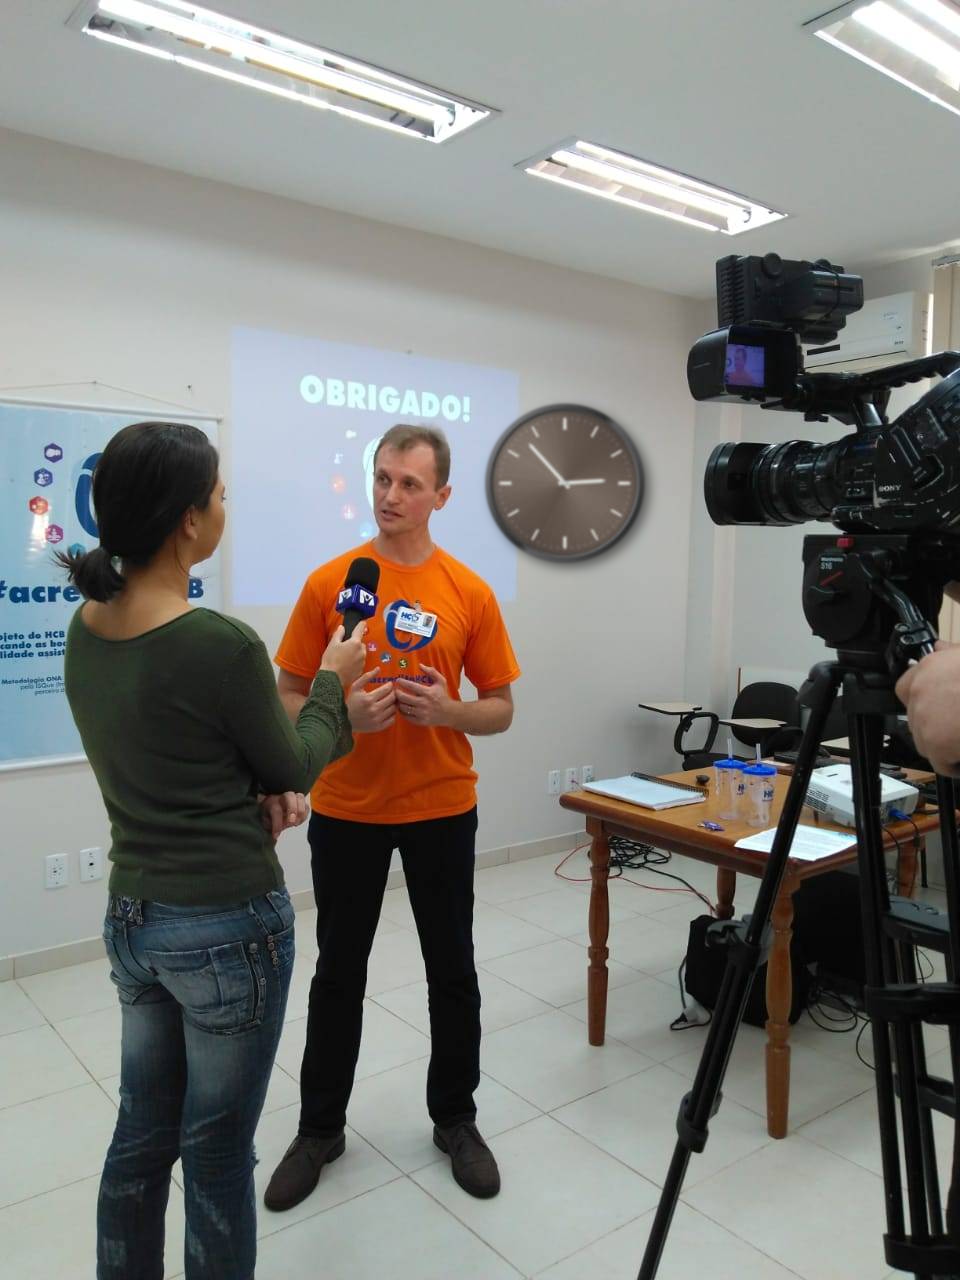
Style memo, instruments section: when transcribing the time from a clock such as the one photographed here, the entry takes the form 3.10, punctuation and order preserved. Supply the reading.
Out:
2.53
